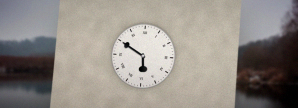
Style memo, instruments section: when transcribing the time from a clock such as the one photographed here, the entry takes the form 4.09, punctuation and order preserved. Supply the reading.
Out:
5.50
